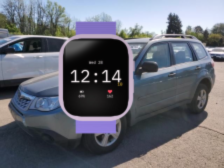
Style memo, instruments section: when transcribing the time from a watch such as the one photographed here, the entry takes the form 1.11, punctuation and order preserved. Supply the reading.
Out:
12.14
